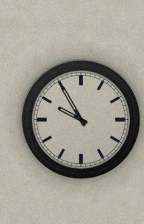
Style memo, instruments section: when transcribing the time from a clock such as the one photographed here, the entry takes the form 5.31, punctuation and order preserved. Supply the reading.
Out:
9.55
